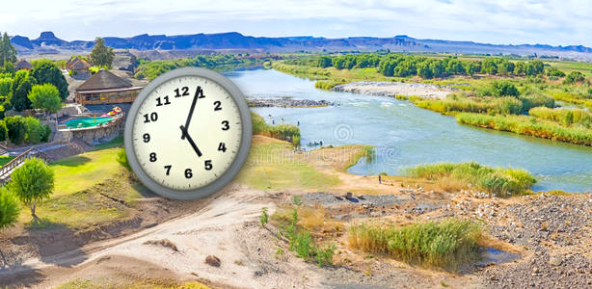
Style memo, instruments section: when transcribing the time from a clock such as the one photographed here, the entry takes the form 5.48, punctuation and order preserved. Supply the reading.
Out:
5.04
